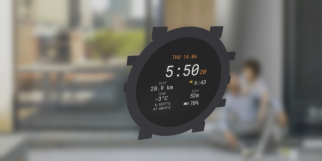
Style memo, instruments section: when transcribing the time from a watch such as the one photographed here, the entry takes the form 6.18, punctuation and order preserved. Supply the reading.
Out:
5.50
